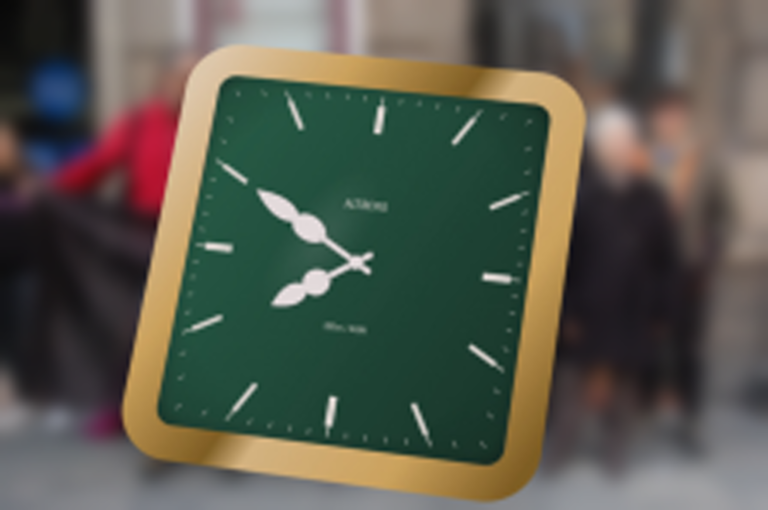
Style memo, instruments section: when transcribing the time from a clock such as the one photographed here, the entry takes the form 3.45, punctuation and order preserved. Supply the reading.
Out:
7.50
